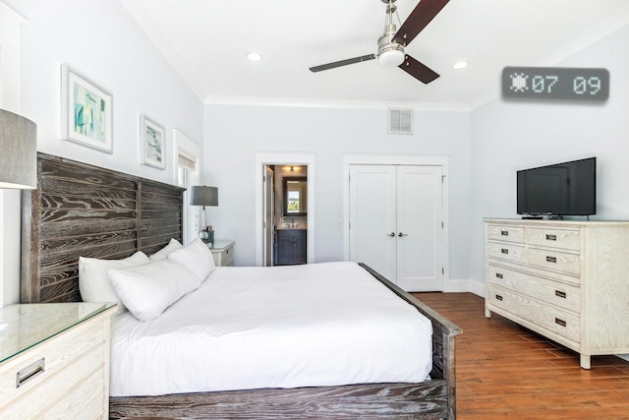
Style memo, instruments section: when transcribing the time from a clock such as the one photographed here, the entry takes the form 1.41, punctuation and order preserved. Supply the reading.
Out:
7.09
